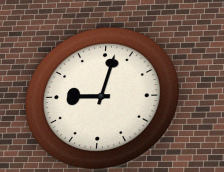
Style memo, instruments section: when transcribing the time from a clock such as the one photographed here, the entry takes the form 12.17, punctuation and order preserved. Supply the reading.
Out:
9.02
